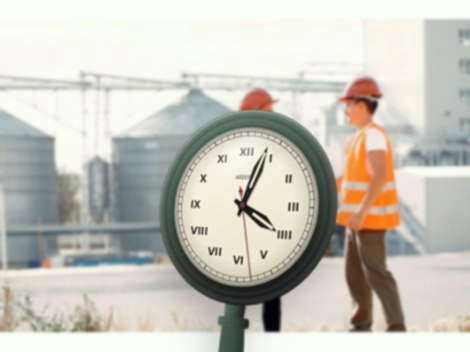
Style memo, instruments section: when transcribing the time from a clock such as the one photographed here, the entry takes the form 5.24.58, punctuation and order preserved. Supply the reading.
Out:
4.03.28
